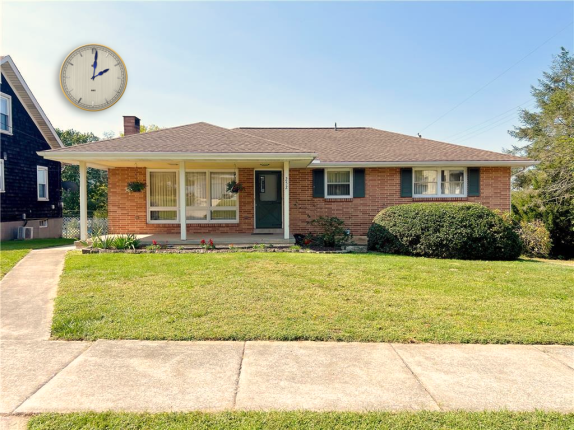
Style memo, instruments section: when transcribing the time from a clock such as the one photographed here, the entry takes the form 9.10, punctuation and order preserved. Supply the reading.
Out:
2.01
